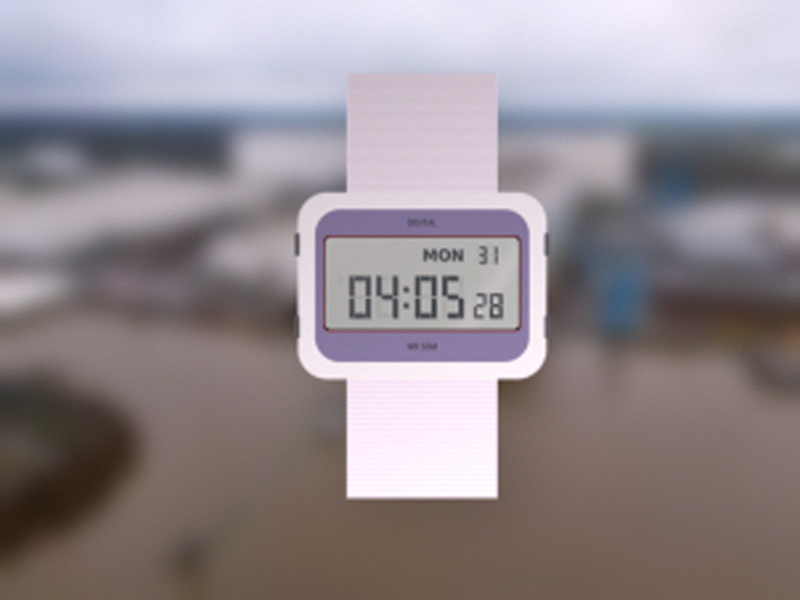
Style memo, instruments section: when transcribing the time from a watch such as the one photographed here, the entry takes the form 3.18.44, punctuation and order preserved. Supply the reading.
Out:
4.05.28
